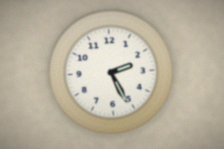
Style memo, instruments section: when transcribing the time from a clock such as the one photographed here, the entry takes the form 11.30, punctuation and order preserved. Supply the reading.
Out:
2.26
